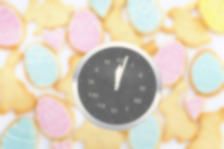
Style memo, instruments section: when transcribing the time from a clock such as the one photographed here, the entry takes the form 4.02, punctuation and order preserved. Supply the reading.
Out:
12.02
